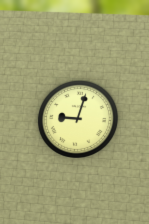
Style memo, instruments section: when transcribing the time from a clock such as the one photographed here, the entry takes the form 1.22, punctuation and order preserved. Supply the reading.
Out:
9.02
